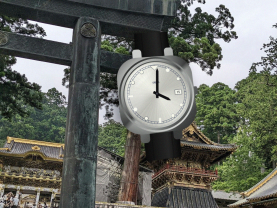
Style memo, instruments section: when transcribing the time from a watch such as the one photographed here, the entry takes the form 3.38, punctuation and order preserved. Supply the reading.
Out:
4.01
